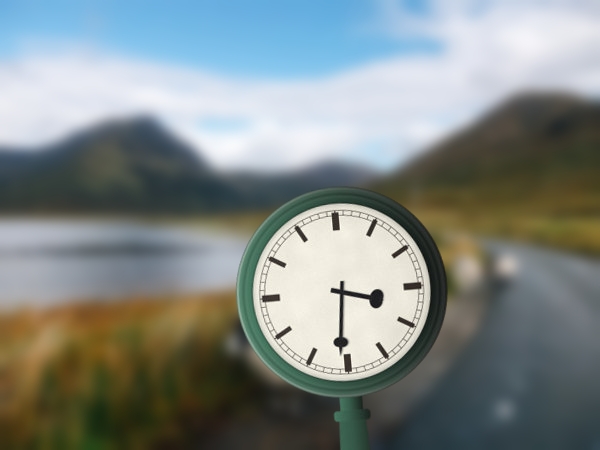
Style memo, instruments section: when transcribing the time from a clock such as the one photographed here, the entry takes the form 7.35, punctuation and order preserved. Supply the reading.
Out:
3.31
